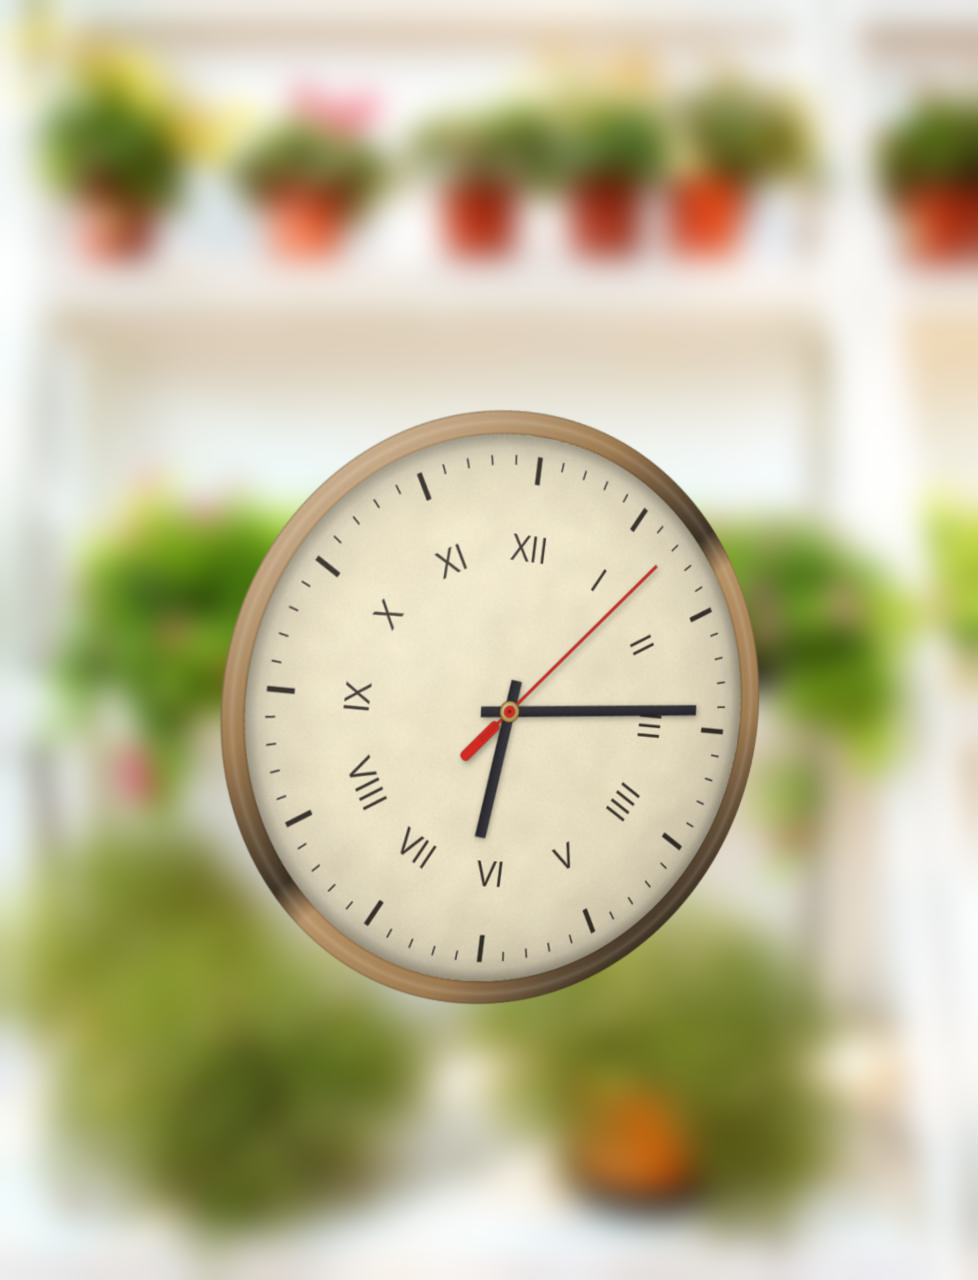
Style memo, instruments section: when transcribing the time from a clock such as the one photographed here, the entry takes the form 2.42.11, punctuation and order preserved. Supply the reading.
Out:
6.14.07
